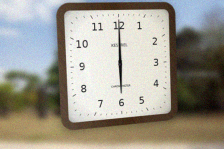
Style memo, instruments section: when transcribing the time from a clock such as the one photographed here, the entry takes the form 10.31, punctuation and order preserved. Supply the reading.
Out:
6.00
